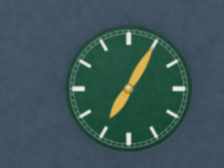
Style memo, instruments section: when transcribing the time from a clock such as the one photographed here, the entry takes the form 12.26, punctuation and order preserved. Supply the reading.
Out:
7.05
